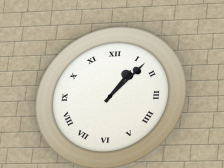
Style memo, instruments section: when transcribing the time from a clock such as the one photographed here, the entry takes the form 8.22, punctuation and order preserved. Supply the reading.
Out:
1.07
